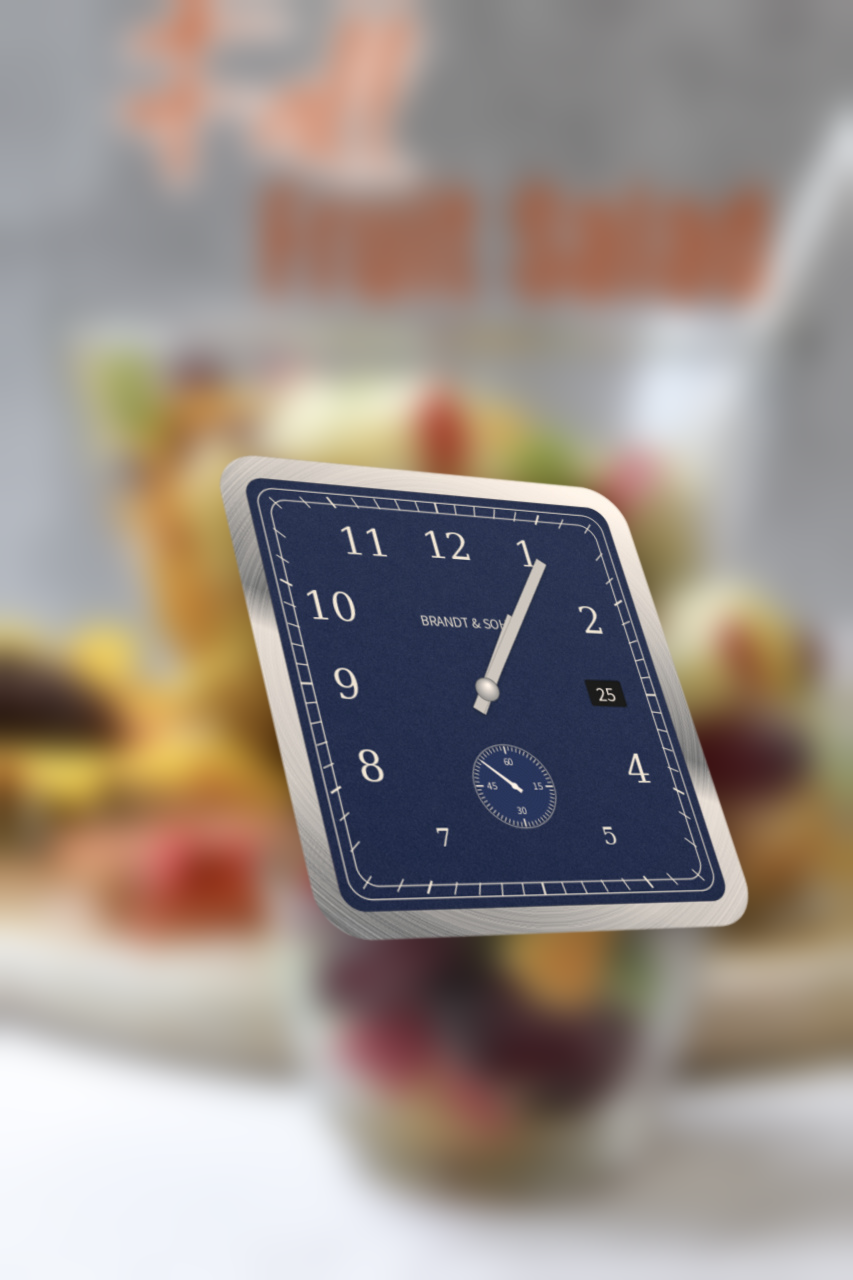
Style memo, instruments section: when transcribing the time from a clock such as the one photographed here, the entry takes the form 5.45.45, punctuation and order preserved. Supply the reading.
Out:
1.05.52
